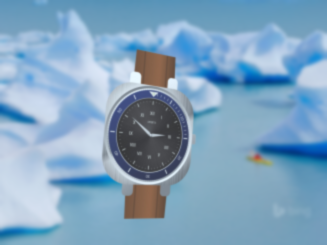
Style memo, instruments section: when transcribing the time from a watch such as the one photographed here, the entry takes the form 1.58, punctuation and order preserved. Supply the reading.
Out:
2.51
